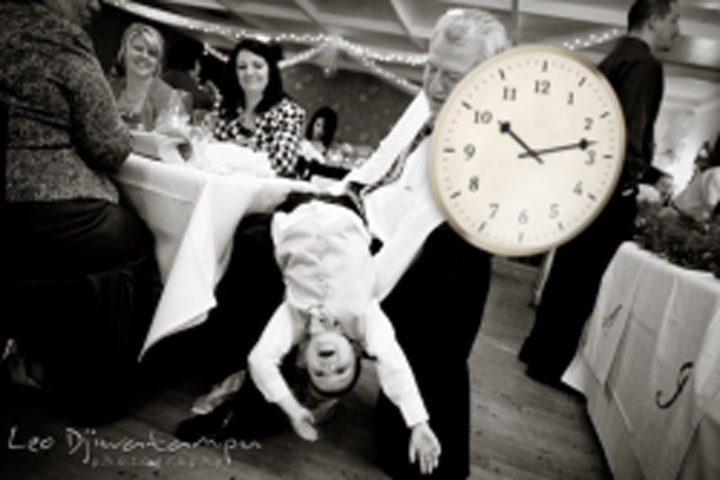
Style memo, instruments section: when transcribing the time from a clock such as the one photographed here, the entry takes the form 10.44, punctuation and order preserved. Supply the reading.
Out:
10.13
